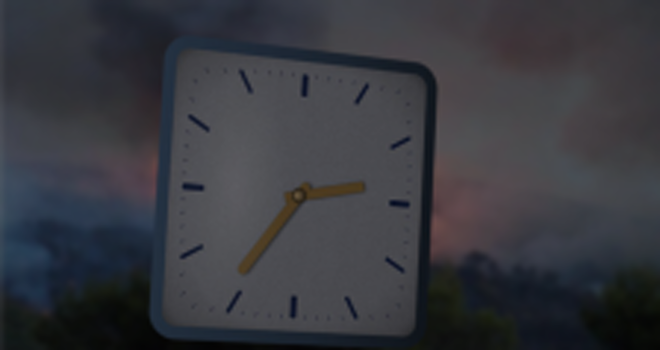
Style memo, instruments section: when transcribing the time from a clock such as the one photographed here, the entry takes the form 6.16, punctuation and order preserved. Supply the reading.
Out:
2.36
